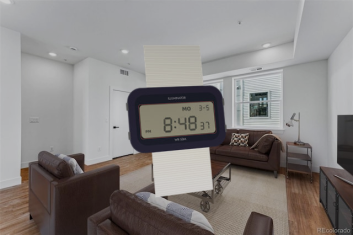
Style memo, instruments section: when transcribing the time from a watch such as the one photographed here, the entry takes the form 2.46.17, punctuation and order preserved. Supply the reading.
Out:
8.48.37
